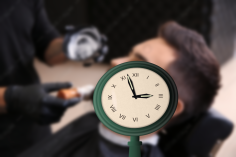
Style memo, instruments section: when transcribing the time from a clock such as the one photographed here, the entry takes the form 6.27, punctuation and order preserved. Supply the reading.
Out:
2.57
